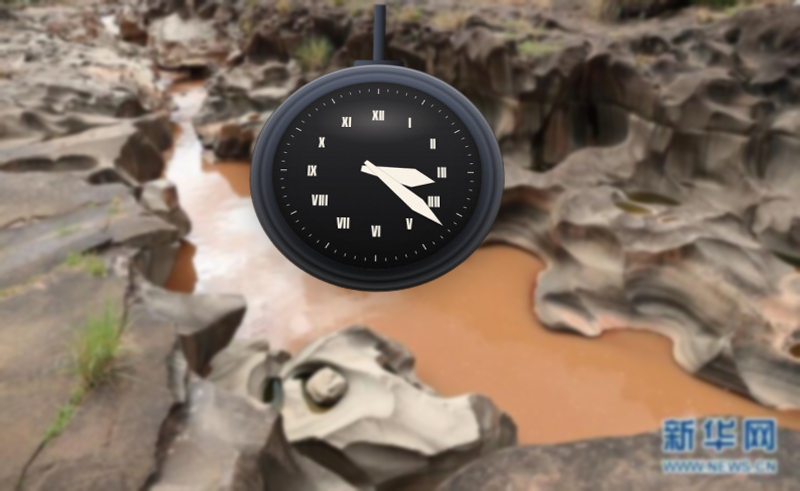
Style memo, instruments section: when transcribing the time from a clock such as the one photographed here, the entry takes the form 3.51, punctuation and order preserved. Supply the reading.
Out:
3.22
